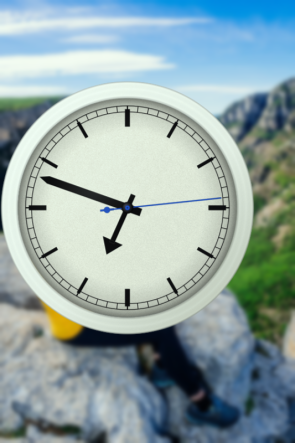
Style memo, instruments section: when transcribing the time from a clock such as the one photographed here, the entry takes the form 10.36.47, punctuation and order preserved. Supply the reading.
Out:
6.48.14
